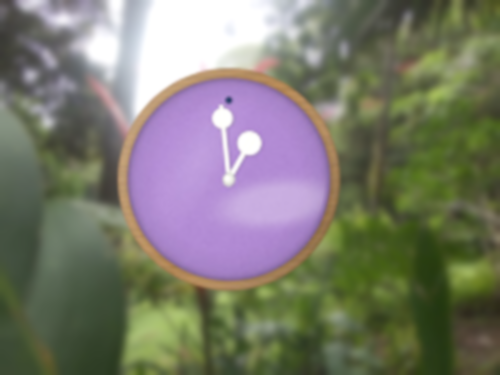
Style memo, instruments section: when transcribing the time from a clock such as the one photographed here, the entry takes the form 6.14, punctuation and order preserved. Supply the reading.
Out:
12.59
